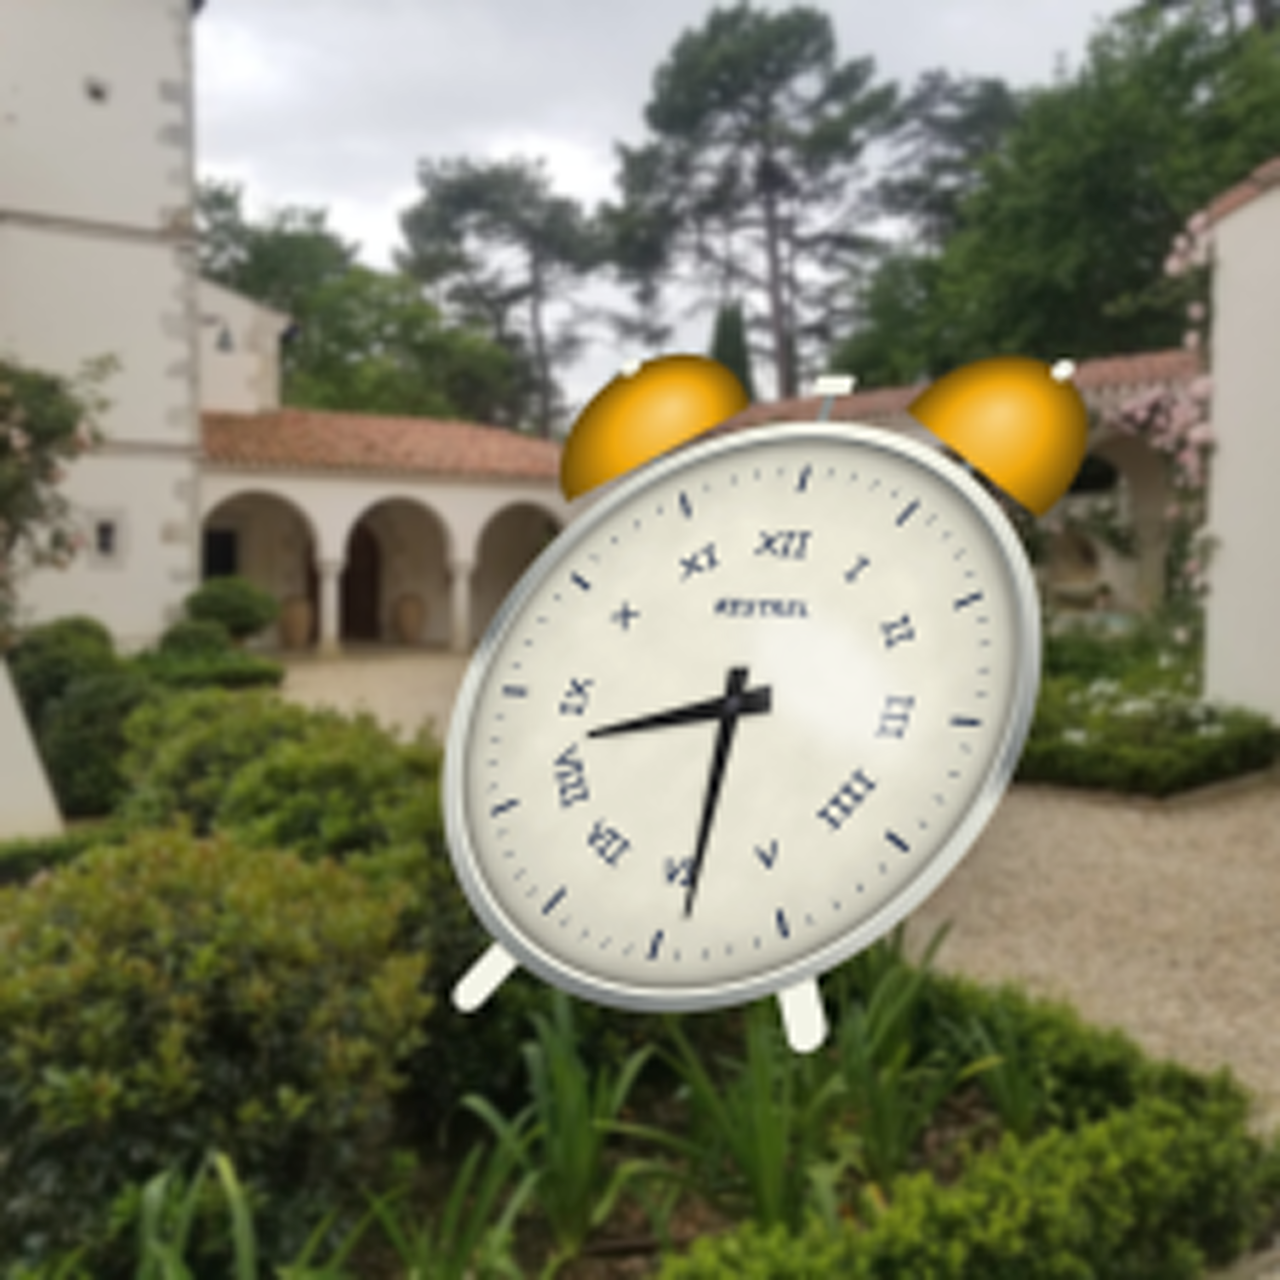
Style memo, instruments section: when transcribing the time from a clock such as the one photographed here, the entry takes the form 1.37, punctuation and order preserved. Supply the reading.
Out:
8.29
